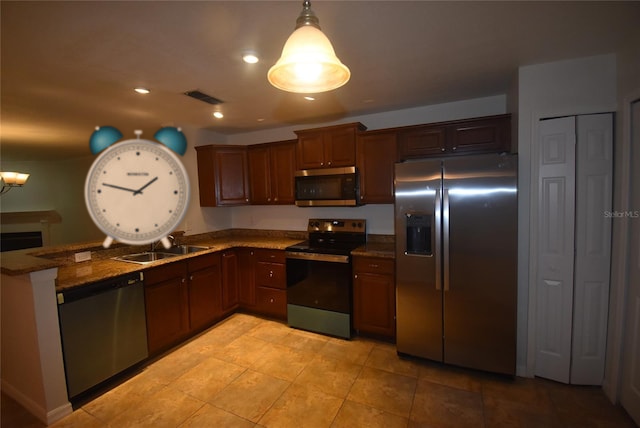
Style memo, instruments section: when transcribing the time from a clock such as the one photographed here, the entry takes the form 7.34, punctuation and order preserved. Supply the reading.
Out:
1.47
